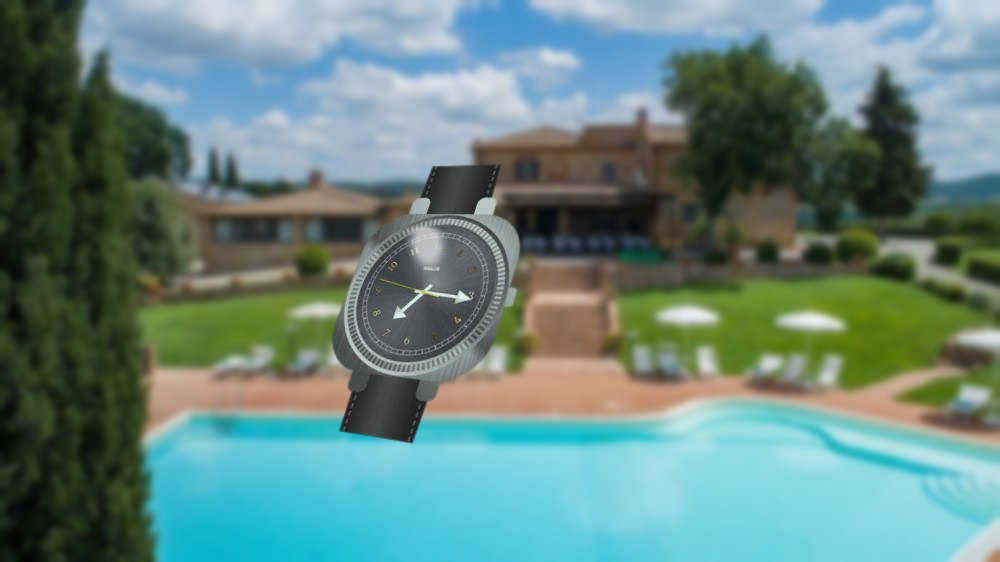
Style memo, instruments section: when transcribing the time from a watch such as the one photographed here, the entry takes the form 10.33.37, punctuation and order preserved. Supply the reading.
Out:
7.15.47
